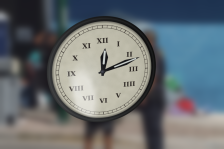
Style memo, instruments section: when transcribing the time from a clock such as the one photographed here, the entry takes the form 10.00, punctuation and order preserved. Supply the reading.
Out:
12.12
